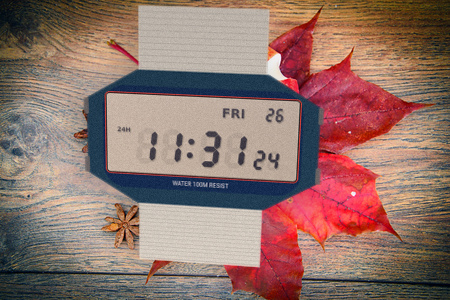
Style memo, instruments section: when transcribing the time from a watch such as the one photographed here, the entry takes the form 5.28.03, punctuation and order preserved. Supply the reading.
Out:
11.31.24
